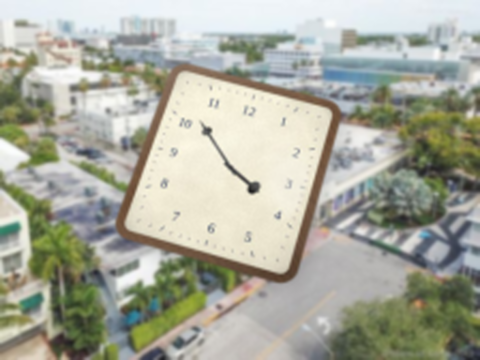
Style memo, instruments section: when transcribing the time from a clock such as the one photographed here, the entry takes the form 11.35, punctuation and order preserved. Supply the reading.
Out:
3.52
